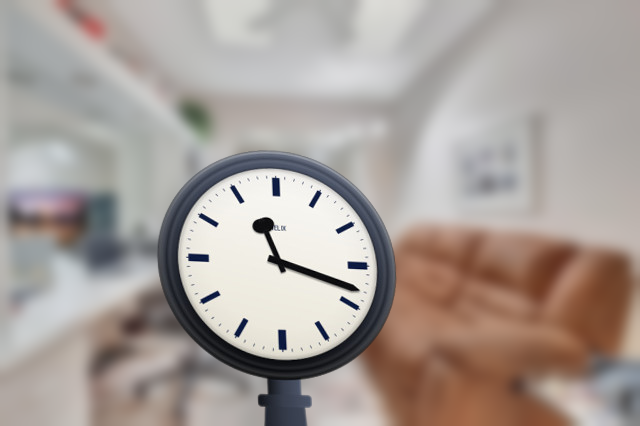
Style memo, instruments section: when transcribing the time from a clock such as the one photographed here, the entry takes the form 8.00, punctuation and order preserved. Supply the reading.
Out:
11.18
